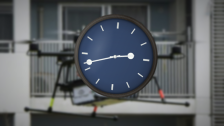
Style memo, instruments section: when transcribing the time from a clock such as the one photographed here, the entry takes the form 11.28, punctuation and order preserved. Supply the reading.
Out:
2.42
